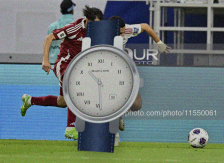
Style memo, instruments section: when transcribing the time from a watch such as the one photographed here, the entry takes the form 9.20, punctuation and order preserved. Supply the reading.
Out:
10.29
